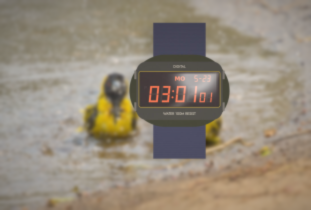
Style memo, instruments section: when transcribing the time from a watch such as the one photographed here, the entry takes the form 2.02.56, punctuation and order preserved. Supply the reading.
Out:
3.01.01
